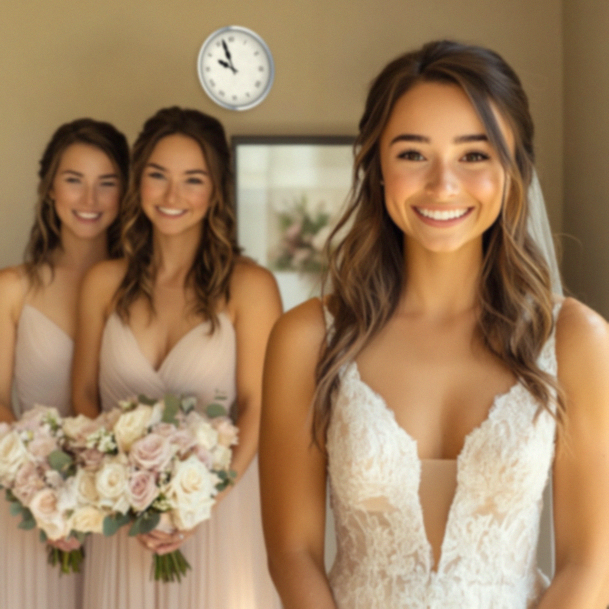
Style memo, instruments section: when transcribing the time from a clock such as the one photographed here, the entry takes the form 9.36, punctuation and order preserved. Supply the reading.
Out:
9.57
